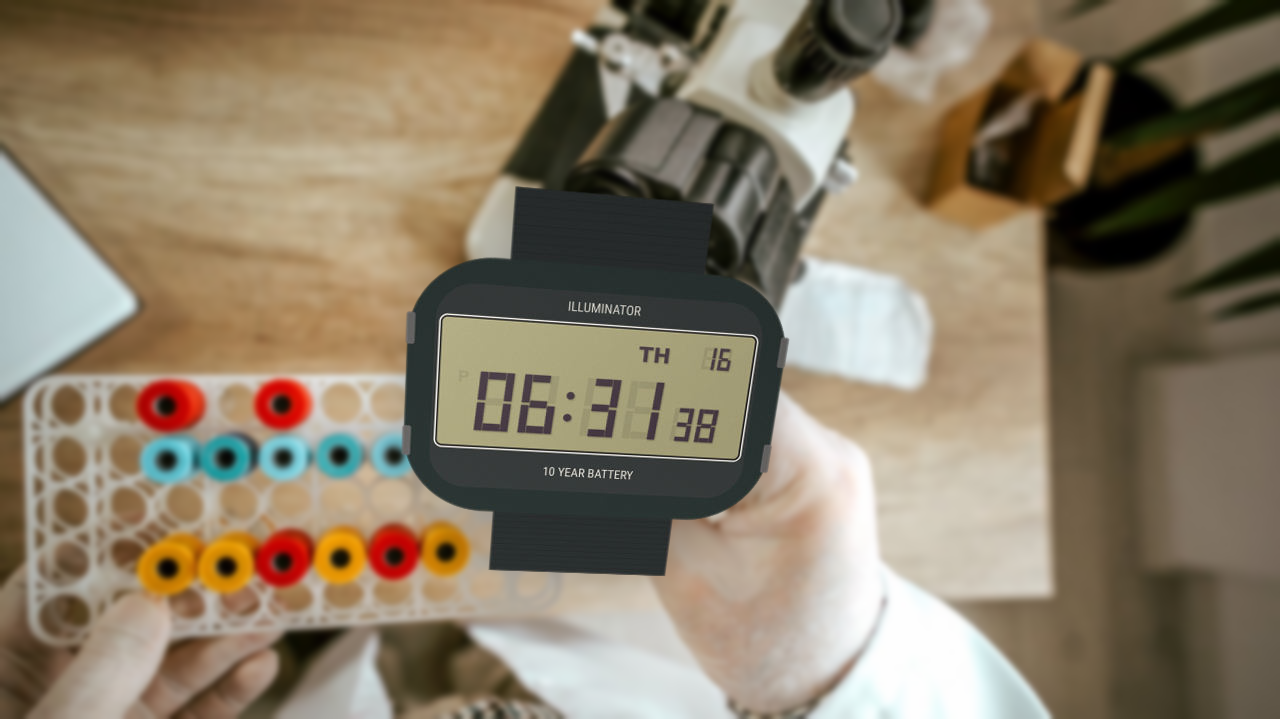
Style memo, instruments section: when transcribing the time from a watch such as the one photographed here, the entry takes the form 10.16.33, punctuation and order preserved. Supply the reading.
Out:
6.31.38
